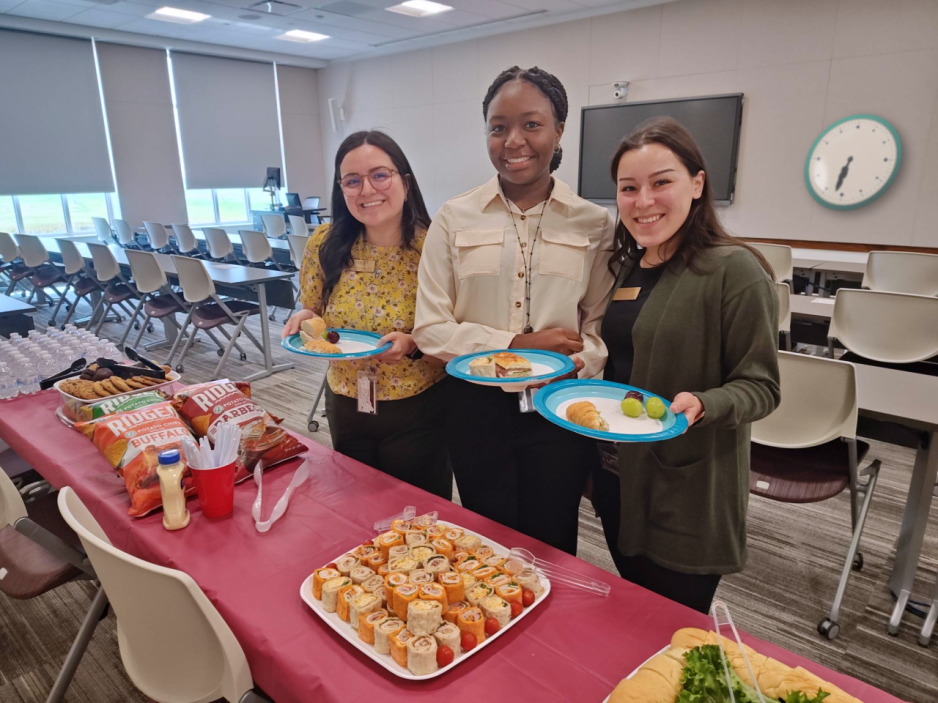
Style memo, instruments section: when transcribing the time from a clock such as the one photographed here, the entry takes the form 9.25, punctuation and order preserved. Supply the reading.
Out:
6.32
